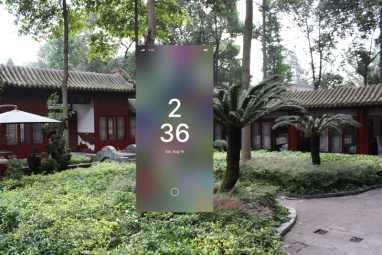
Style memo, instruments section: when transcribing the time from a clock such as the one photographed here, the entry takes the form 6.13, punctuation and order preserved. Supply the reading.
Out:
2.36
